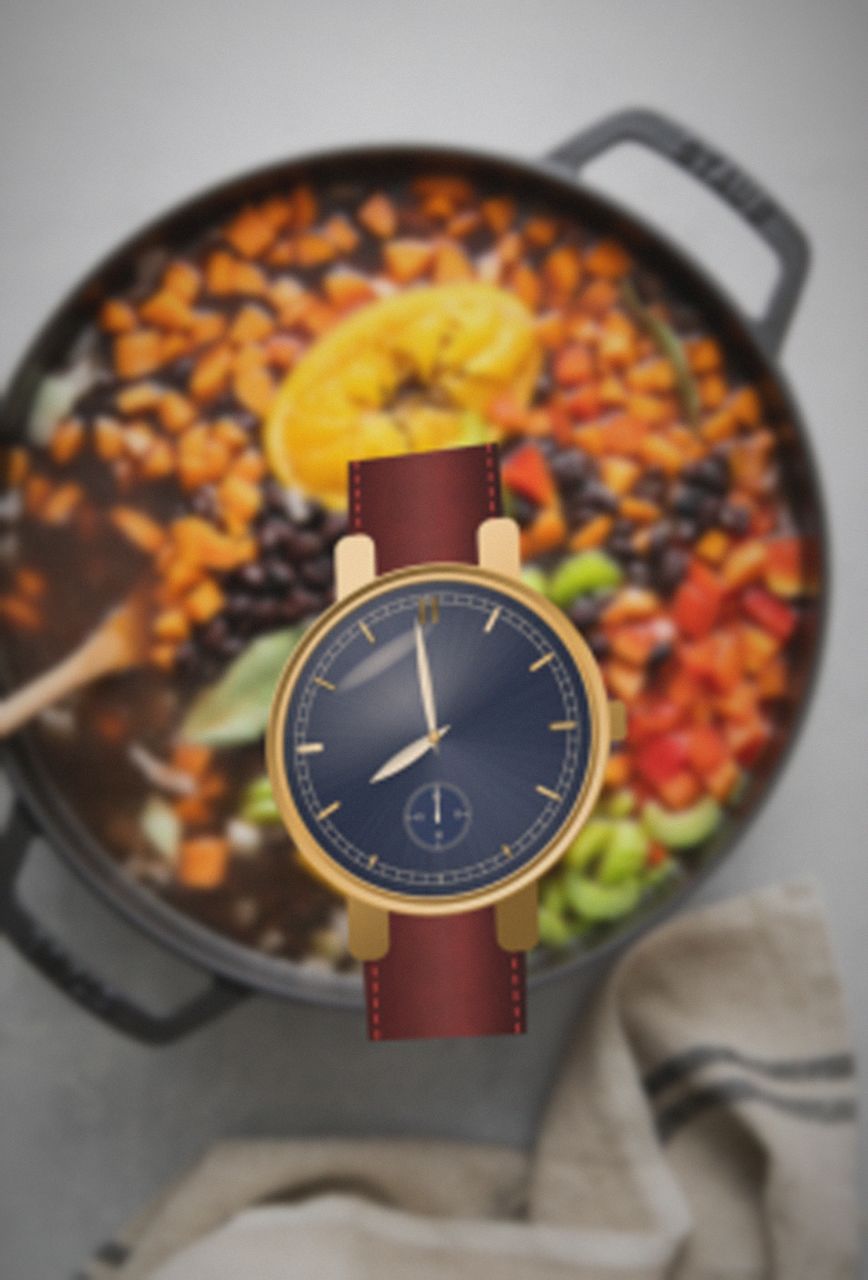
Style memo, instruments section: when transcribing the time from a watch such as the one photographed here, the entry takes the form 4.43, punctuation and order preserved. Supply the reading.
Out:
7.59
